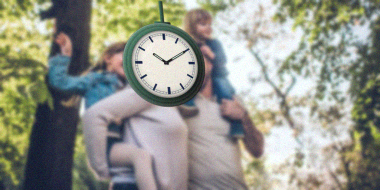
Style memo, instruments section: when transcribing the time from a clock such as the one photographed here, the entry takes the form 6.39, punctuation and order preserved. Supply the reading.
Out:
10.10
